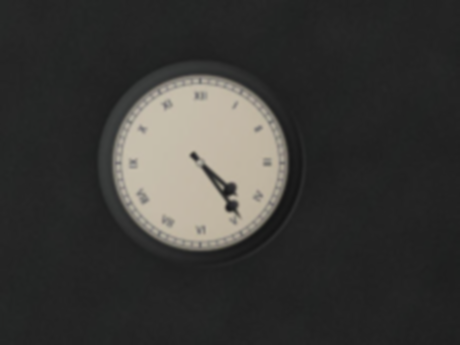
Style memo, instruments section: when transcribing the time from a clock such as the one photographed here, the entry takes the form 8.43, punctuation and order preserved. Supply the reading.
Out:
4.24
